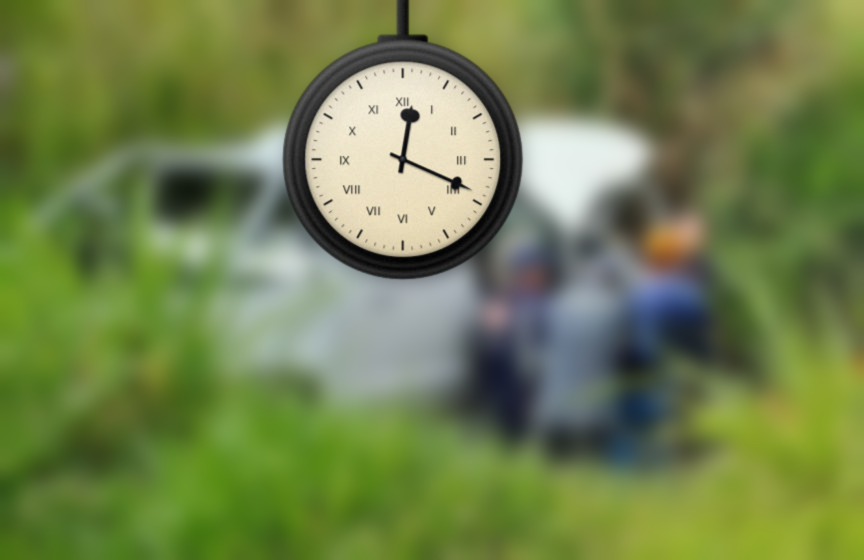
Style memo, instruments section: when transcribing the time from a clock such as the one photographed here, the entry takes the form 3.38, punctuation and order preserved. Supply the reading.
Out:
12.19
